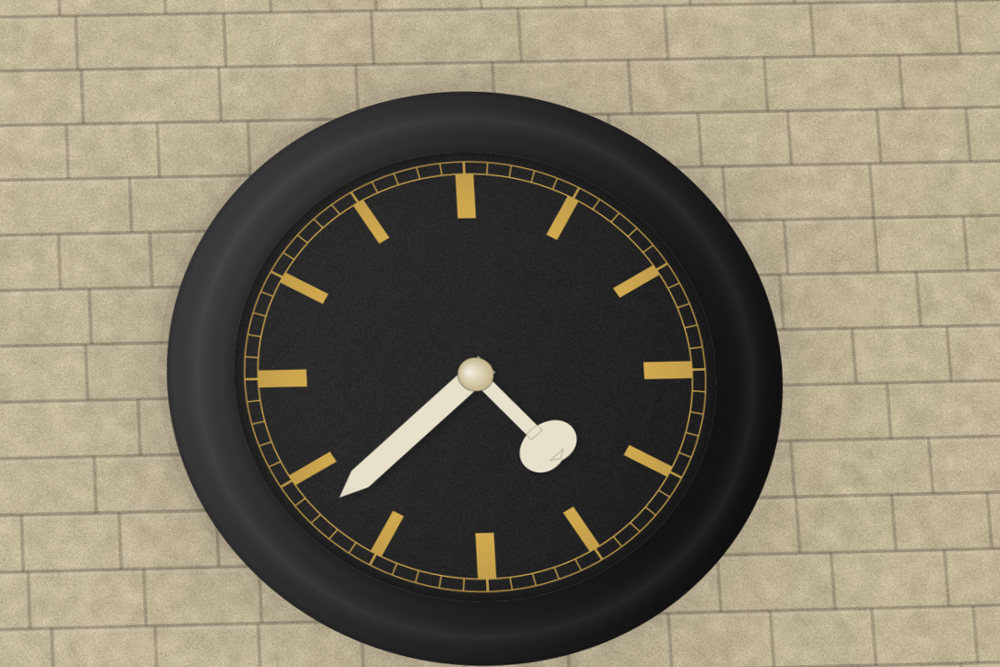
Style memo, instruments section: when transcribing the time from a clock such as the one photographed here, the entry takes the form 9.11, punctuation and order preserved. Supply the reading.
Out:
4.38
